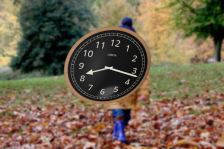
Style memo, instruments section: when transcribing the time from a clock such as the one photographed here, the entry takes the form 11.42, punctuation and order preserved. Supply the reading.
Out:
8.17
